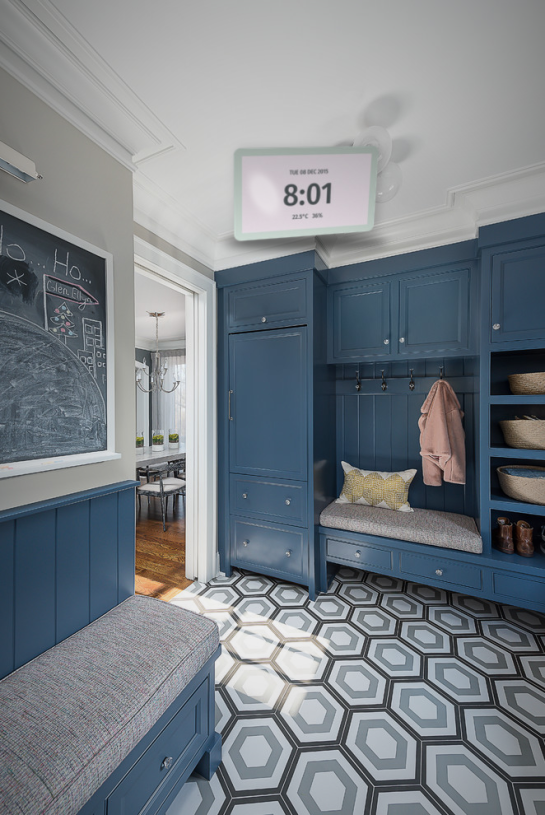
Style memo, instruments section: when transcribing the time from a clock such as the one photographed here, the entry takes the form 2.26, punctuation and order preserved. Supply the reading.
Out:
8.01
